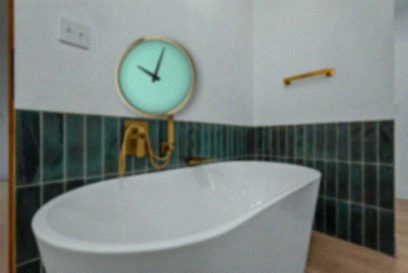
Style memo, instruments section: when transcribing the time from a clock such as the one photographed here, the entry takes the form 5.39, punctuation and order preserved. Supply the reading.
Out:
10.03
